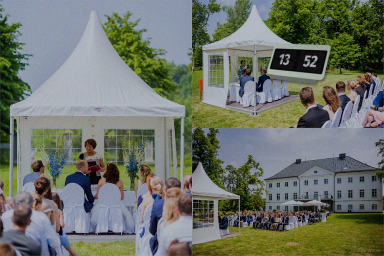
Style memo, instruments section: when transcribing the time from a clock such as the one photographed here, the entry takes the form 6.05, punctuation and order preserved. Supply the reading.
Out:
13.52
